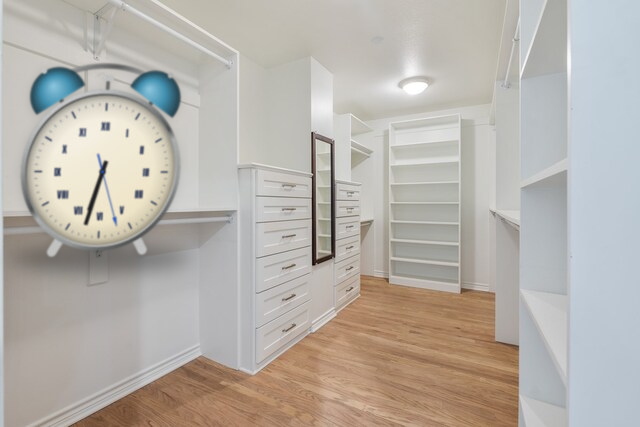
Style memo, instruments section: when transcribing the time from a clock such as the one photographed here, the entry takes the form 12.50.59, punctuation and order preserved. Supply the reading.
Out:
6.32.27
